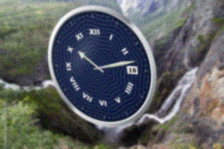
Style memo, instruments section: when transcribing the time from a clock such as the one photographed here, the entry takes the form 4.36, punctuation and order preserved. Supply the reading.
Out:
10.13
